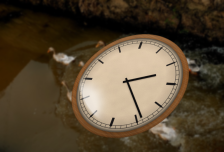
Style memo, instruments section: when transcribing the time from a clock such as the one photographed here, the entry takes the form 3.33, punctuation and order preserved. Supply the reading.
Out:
2.24
